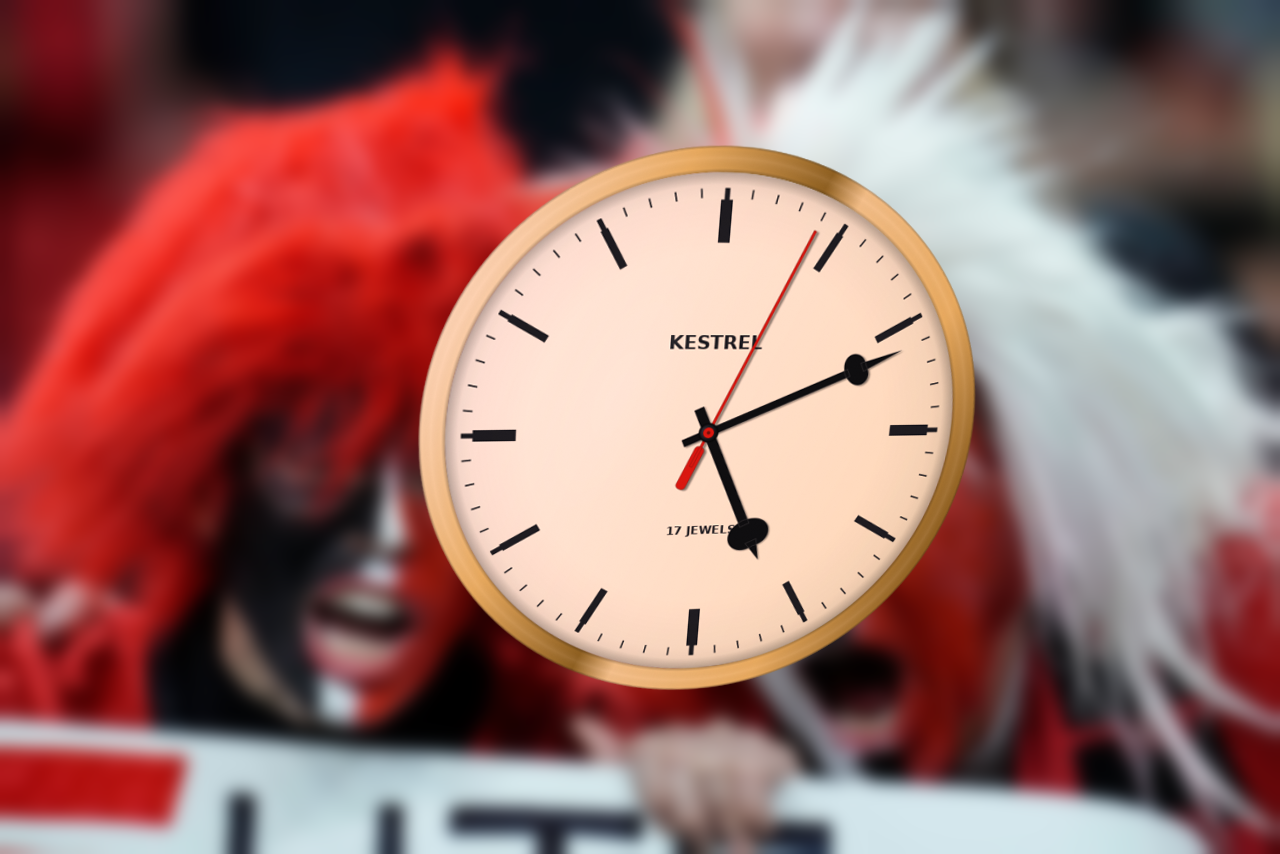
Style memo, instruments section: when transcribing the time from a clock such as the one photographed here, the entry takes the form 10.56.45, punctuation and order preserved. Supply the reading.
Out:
5.11.04
